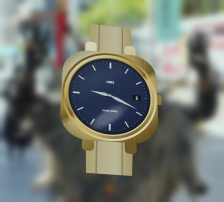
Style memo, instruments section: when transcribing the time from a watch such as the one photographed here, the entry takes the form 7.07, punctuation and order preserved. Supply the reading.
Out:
9.19
